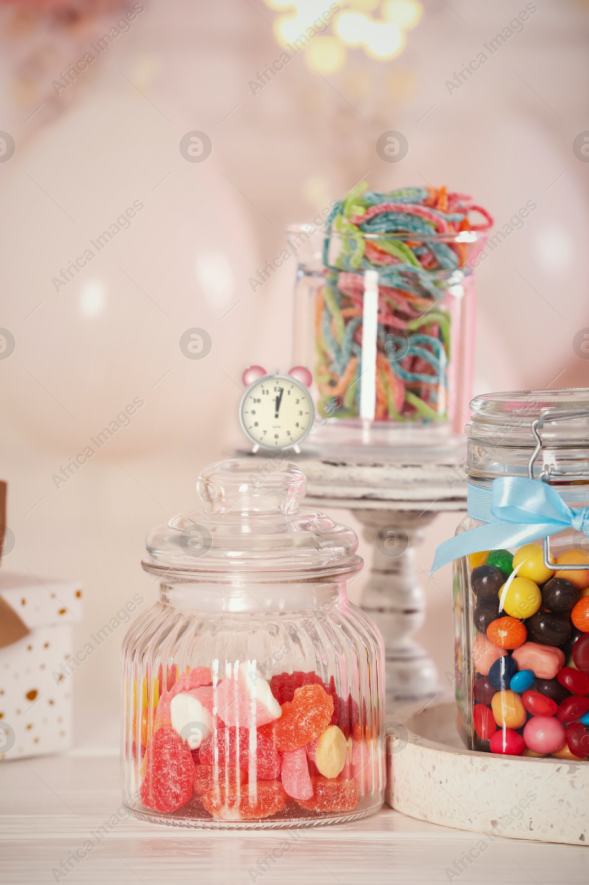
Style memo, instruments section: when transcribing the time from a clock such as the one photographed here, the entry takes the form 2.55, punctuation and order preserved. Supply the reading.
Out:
12.02
